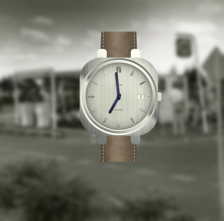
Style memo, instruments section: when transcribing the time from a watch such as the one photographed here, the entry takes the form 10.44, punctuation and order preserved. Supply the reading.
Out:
6.59
